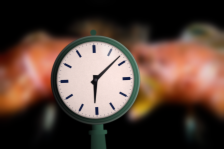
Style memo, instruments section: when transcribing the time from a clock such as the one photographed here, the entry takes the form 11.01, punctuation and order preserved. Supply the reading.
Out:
6.08
